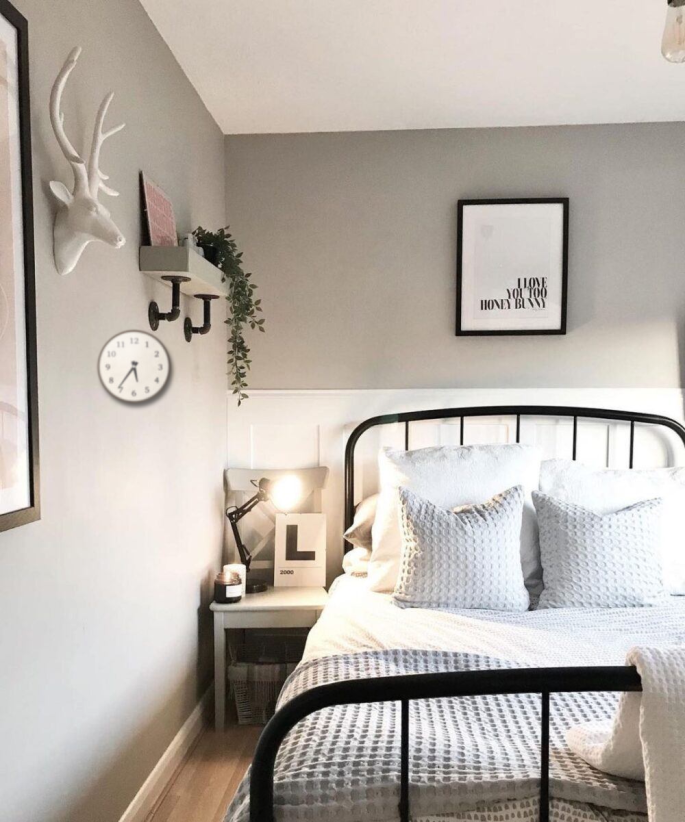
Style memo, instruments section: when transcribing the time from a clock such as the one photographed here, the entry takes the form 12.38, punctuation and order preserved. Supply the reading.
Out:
5.36
